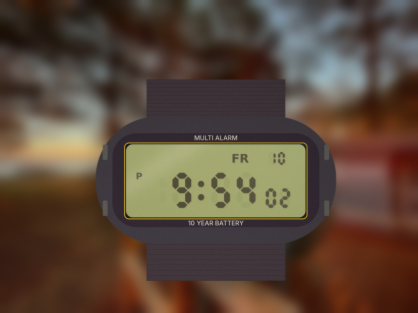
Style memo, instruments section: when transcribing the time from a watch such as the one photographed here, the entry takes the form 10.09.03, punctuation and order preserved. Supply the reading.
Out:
9.54.02
